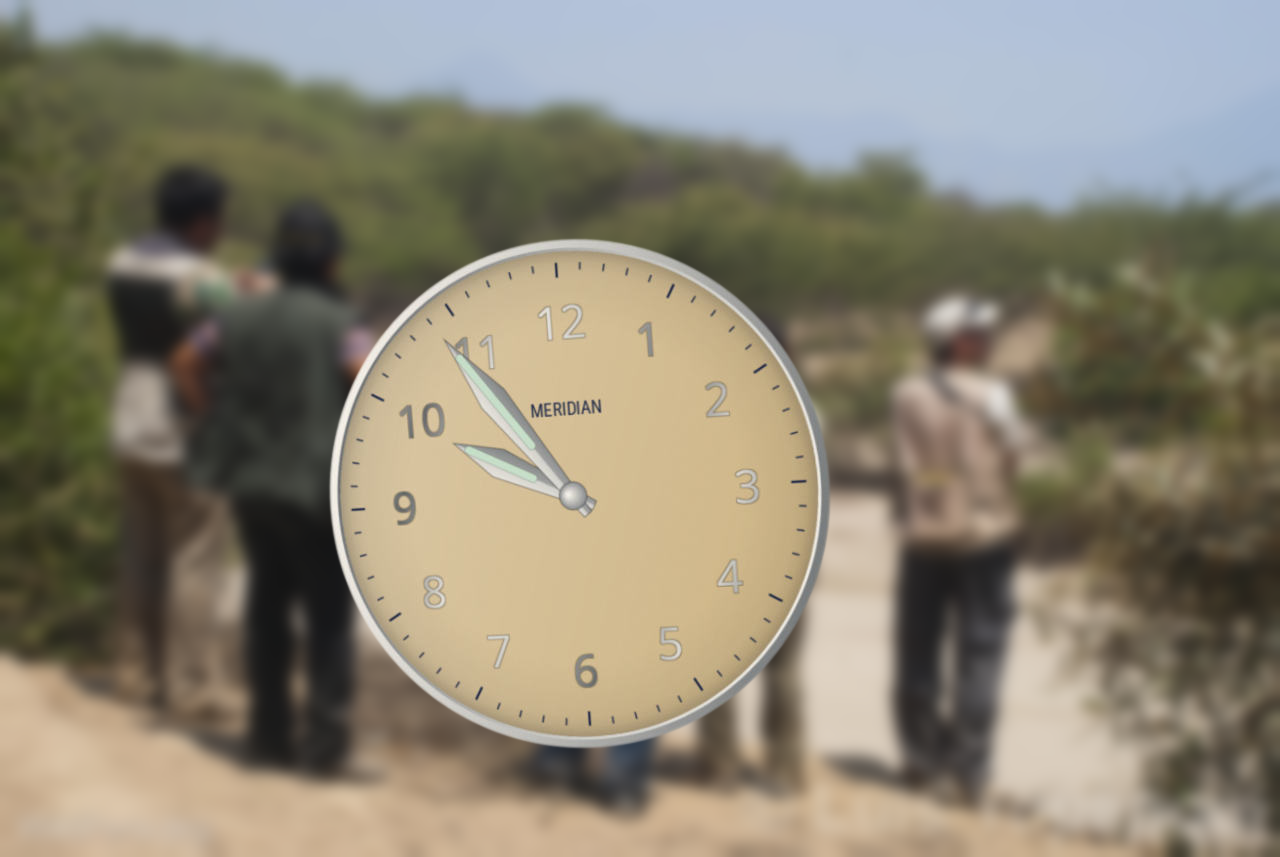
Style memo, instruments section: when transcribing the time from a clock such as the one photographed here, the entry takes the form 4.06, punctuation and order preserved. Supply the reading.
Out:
9.54
